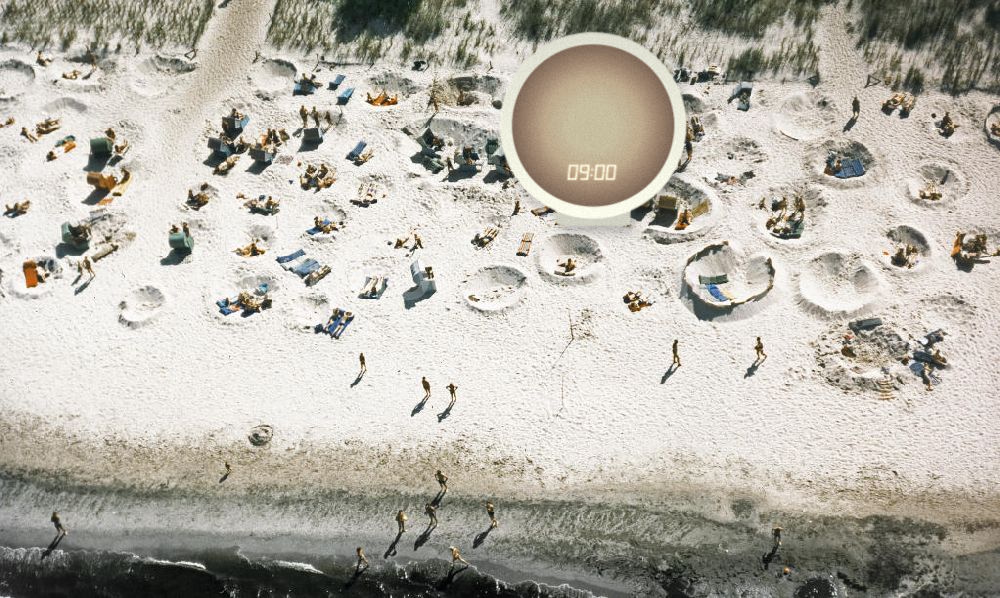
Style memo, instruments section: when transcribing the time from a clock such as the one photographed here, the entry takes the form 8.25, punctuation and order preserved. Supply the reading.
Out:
9.00
